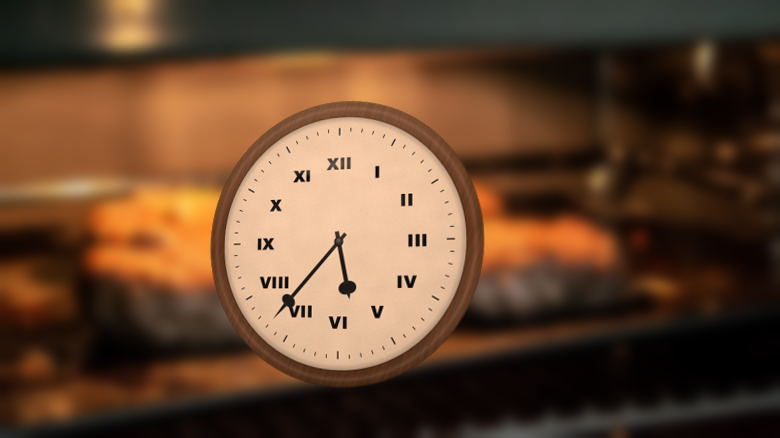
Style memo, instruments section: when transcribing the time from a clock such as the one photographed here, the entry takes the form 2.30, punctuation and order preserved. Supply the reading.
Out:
5.37
